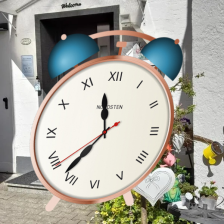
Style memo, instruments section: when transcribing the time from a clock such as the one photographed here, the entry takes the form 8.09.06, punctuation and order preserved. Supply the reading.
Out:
11.36.39
